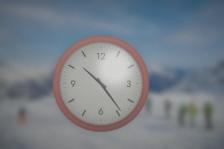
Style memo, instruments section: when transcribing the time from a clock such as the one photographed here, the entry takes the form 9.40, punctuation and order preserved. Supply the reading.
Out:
10.24
